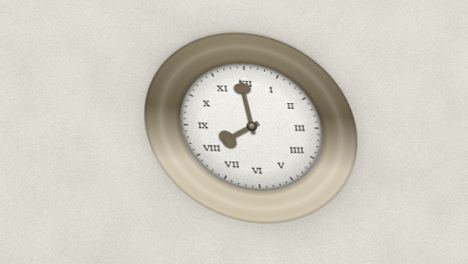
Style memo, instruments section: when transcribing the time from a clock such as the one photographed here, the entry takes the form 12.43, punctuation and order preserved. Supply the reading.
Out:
7.59
